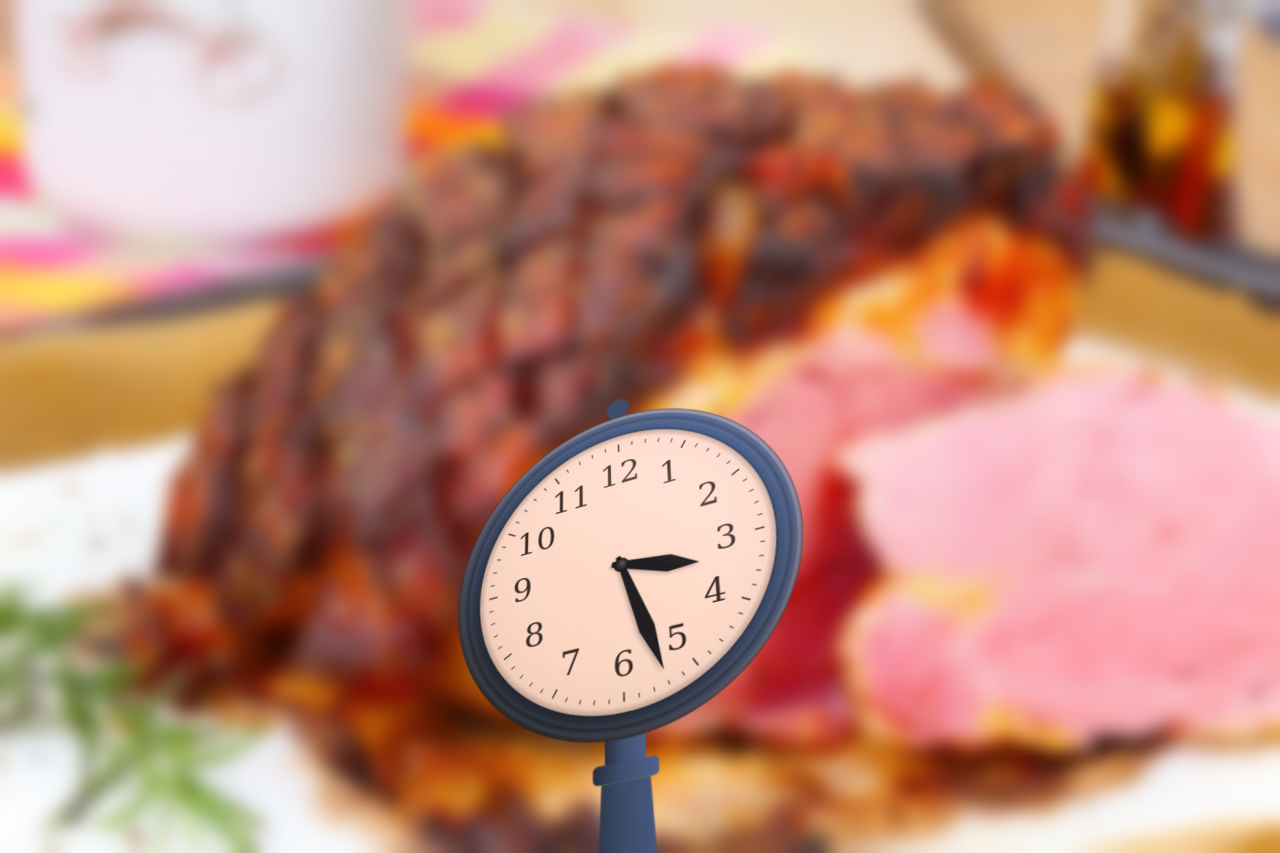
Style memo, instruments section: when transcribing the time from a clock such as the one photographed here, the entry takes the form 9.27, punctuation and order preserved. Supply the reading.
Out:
3.27
